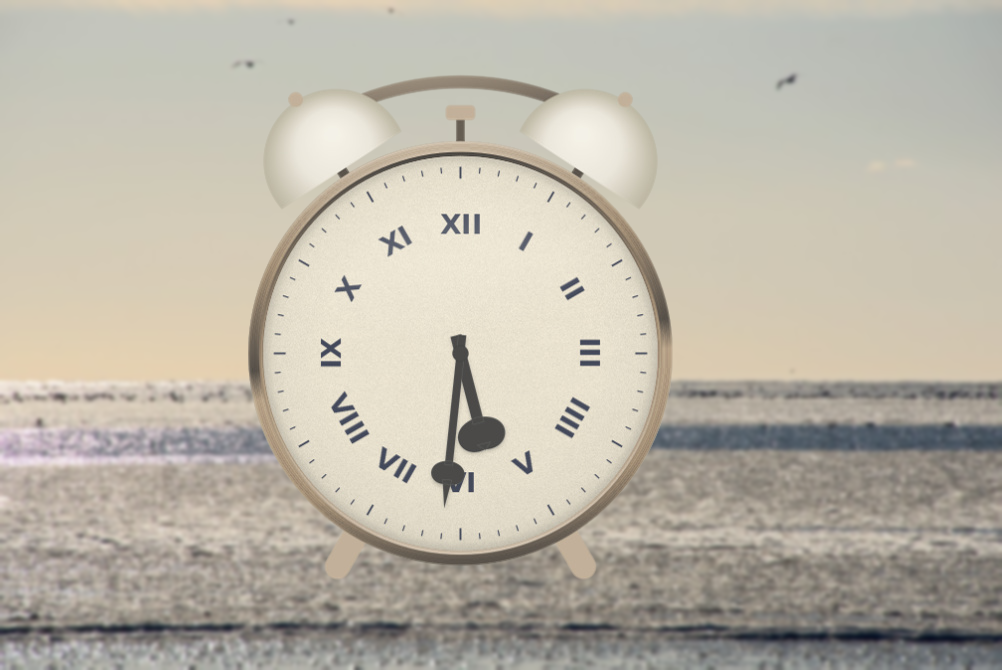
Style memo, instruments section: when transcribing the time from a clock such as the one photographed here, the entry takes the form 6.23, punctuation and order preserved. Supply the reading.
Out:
5.31
